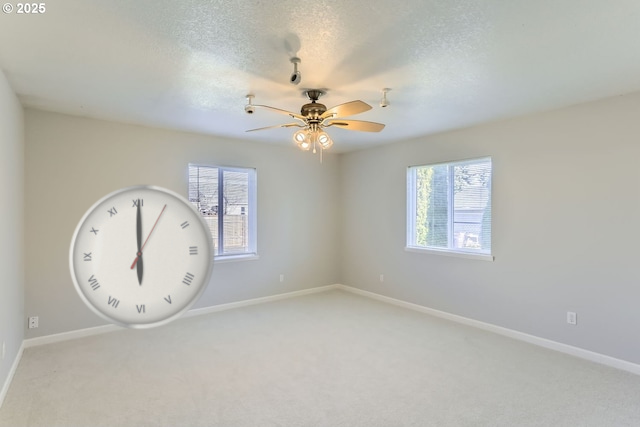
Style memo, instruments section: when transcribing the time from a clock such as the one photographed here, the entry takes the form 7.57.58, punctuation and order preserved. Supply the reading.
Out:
6.00.05
